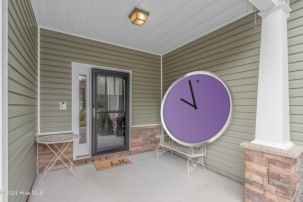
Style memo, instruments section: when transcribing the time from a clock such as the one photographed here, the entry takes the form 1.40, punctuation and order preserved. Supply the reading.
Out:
9.57
